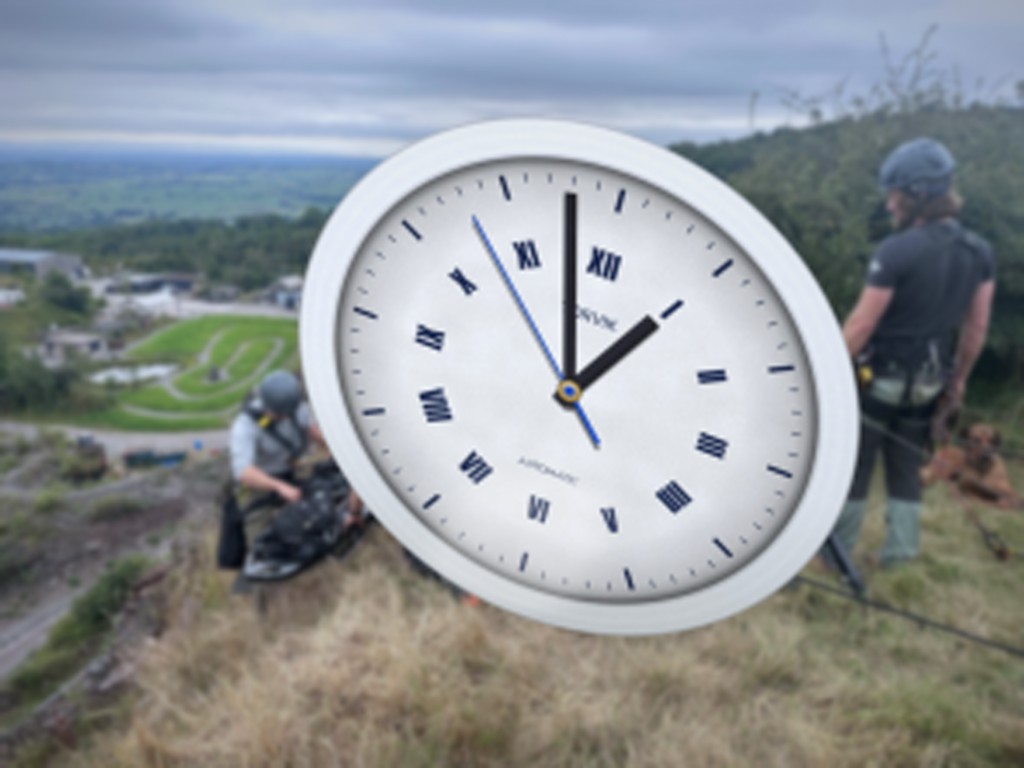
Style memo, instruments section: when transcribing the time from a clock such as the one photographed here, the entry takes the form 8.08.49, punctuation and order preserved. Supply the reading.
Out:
12.57.53
